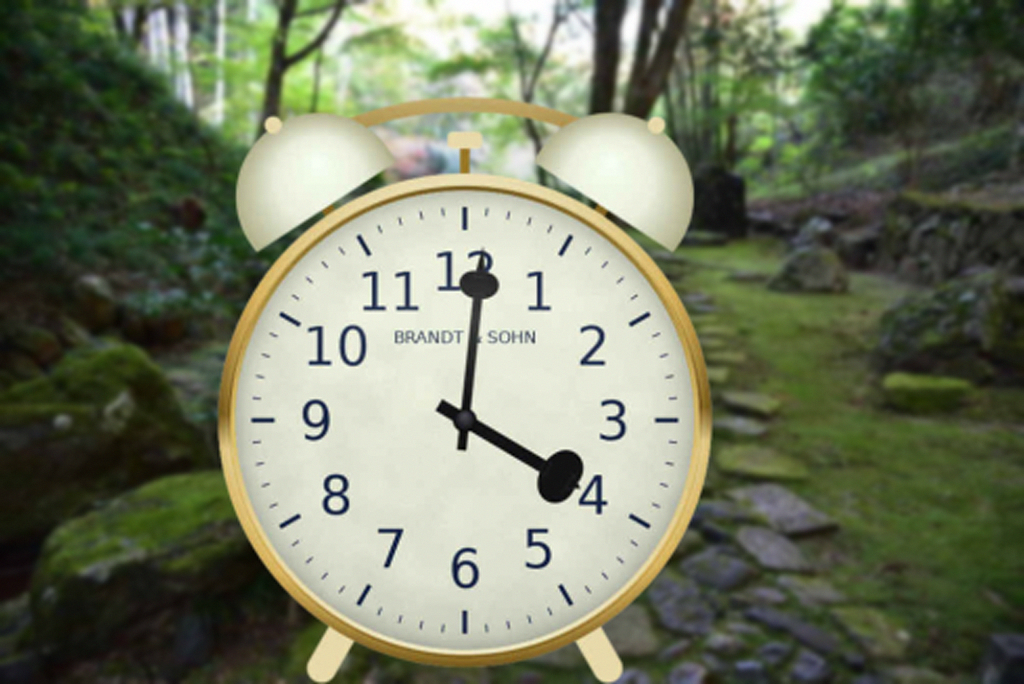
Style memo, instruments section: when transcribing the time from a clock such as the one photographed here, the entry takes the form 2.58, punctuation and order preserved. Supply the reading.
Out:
4.01
